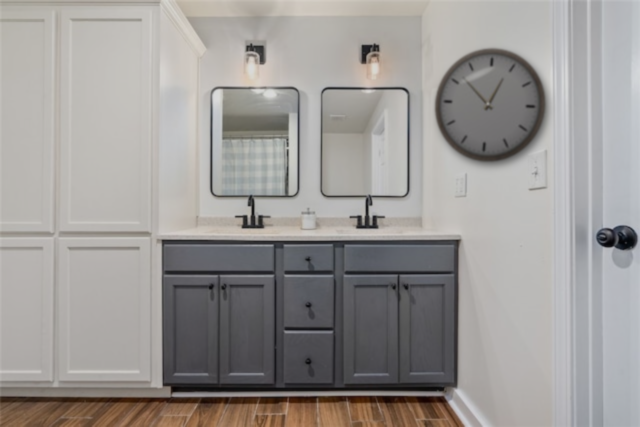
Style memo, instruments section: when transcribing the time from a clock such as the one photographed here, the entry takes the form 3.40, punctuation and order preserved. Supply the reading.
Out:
12.52
